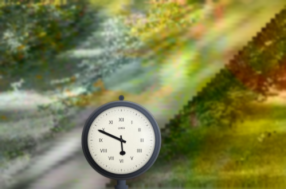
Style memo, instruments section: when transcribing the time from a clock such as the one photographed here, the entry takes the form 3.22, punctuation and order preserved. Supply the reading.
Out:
5.49
